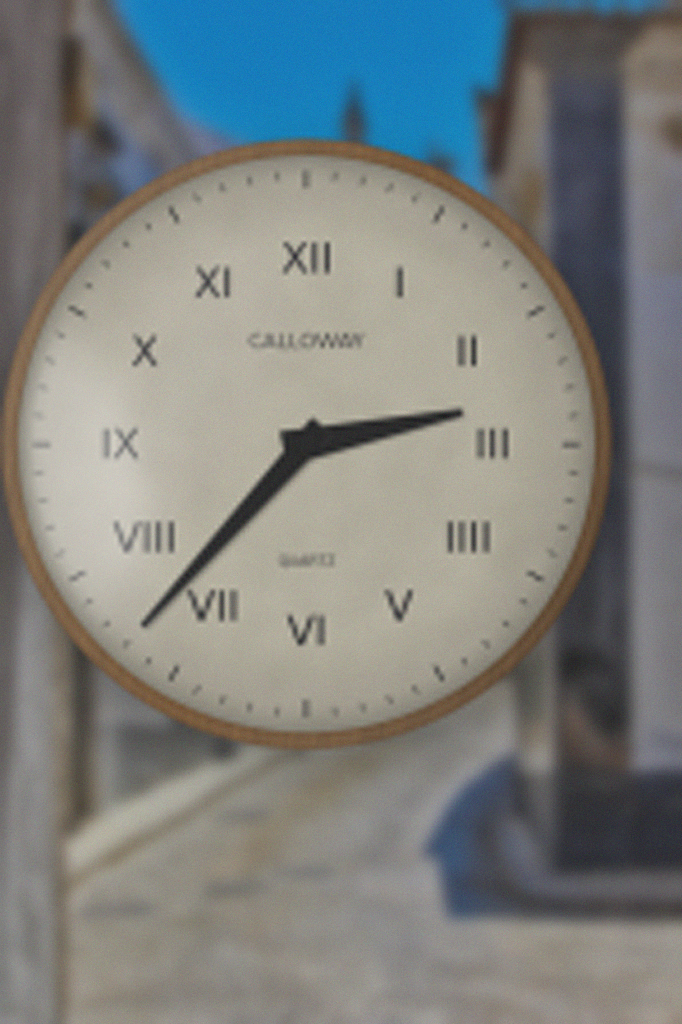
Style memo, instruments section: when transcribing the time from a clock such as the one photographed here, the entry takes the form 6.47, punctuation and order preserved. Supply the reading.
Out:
2.37
